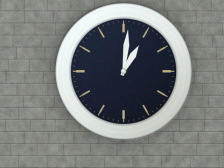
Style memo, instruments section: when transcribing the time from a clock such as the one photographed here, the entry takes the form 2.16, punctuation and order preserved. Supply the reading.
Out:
1.01
